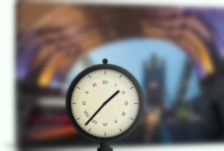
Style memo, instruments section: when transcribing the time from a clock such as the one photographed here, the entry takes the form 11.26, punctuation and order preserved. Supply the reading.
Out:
1.37
